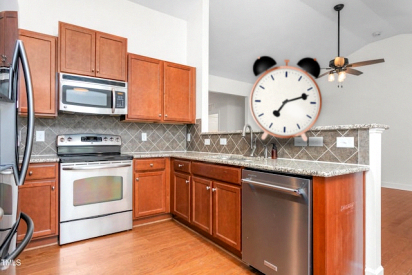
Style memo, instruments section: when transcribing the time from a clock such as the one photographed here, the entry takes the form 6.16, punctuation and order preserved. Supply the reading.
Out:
7.12
